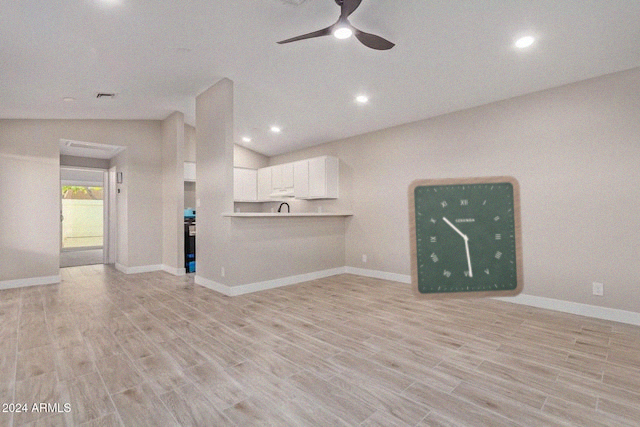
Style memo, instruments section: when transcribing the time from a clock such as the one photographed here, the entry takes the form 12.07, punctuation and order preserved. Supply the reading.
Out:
10.29
